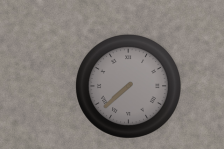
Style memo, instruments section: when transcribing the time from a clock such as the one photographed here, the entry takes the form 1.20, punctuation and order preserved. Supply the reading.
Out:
7.38
